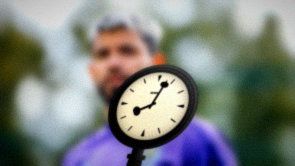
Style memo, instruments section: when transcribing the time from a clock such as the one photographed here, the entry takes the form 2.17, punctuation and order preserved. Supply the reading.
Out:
8.03
